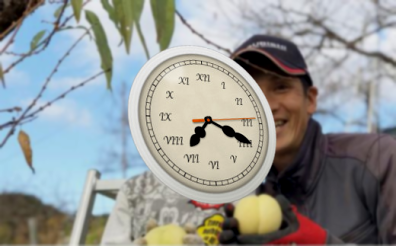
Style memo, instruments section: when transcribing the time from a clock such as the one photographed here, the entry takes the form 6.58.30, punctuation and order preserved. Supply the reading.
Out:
7.19.14
